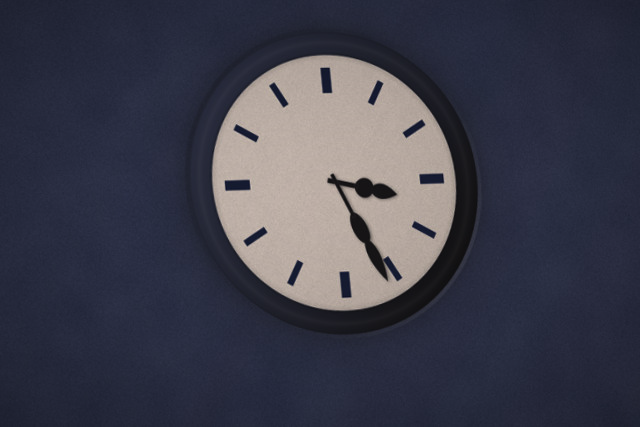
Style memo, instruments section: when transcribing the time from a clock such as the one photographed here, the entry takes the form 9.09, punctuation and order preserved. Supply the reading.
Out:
3.26
